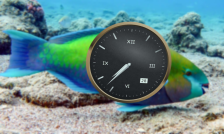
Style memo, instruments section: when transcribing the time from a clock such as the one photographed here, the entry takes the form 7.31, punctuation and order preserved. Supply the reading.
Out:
7.37
